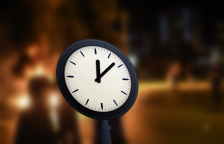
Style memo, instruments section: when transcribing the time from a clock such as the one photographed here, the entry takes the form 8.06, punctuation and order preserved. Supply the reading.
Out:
12.08
